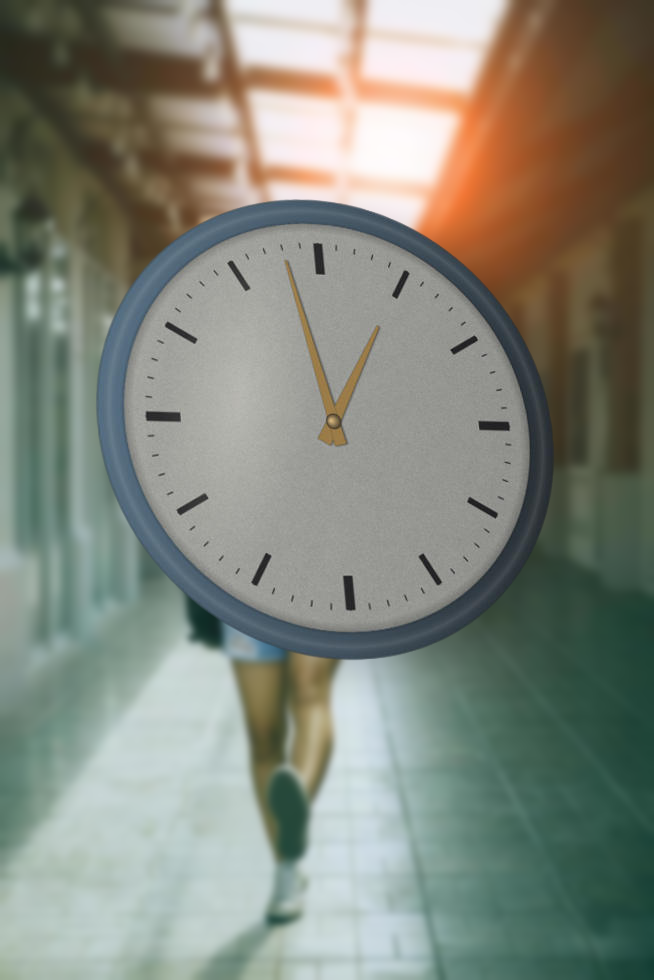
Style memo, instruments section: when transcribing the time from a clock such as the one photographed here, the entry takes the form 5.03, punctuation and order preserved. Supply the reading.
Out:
12.58
